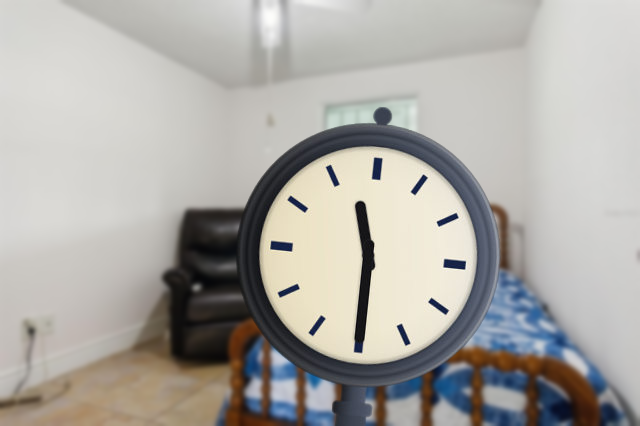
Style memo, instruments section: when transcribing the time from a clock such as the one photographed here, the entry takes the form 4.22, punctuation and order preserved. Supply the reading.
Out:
11.30
